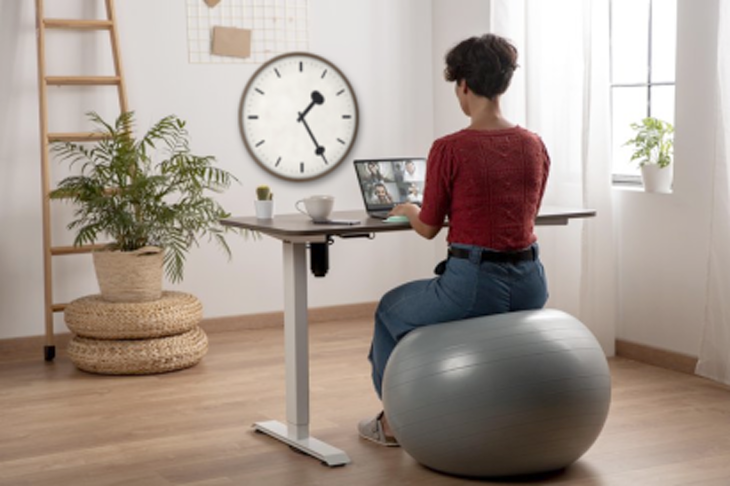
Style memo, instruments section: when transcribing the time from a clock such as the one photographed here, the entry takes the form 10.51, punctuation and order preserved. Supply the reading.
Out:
1.25
